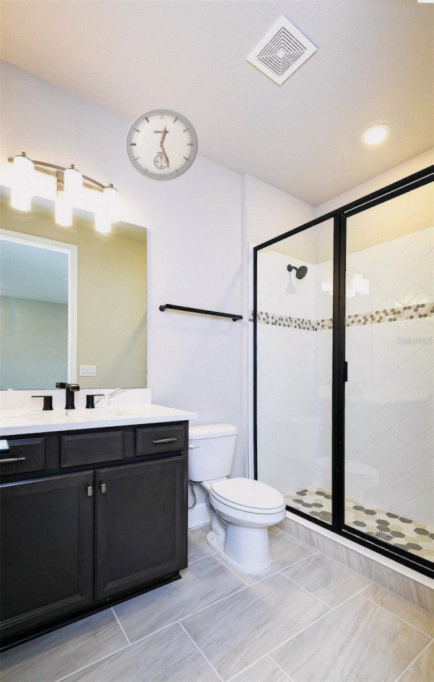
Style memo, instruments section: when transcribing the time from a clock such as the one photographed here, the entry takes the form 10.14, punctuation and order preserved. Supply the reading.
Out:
12.27
